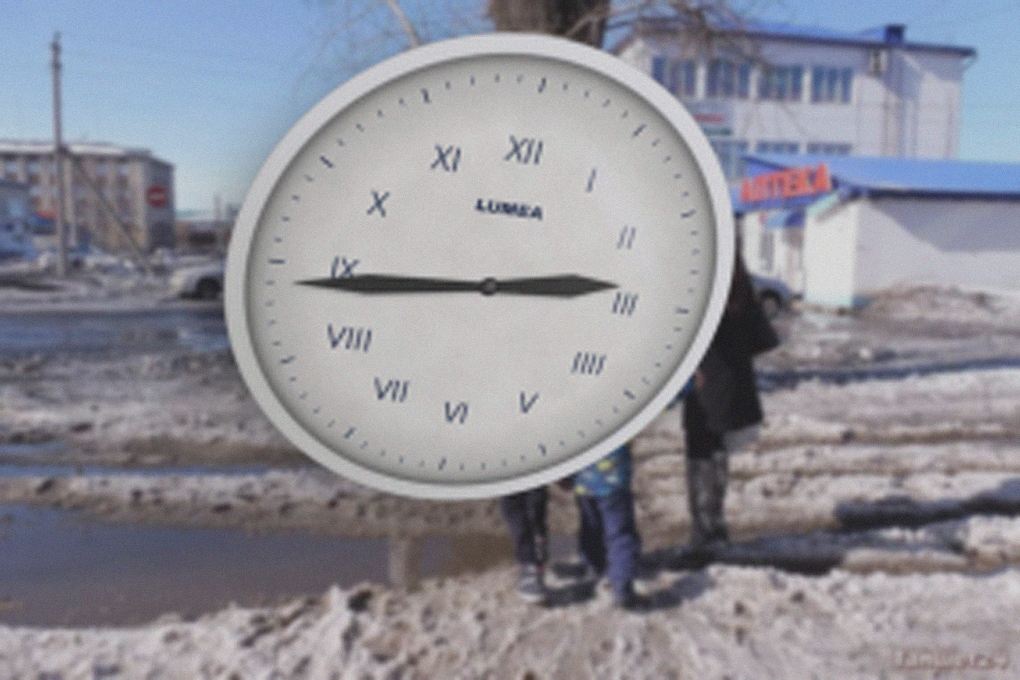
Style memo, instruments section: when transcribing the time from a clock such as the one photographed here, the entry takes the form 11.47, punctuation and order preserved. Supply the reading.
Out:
2.44
